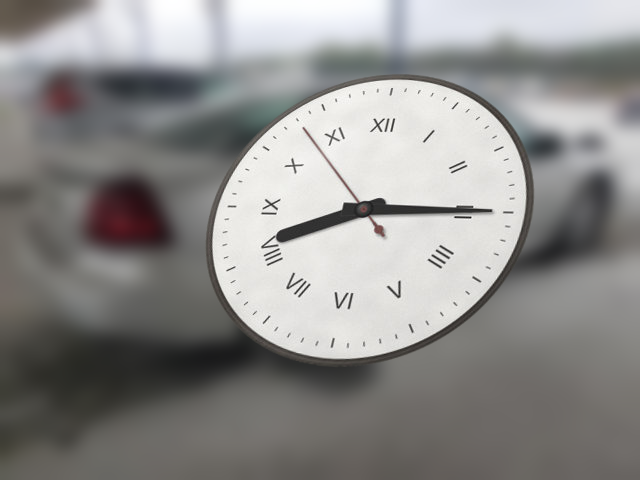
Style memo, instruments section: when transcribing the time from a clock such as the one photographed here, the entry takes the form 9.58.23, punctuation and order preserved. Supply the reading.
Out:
8.14.53
